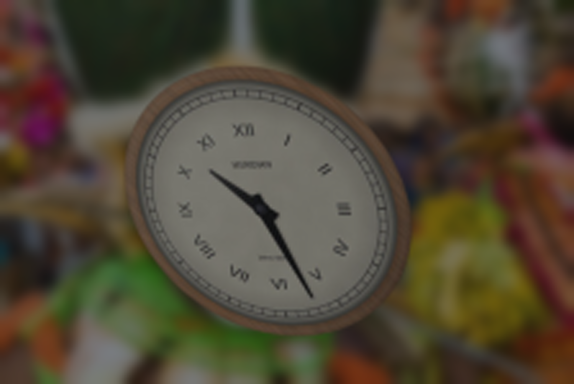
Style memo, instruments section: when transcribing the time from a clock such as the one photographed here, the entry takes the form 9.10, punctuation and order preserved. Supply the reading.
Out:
10.27
